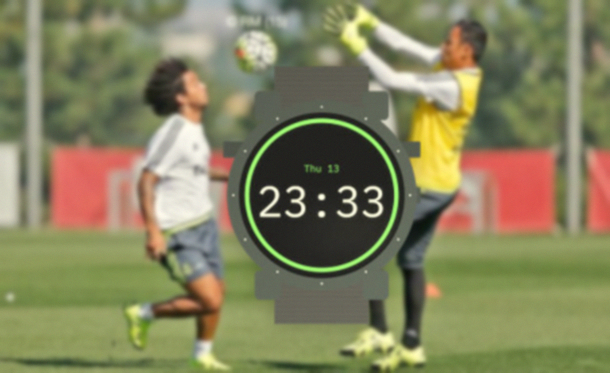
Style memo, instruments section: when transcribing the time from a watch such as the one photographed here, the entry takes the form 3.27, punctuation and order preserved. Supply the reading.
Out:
23.33
